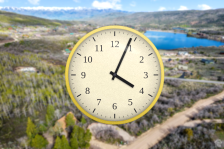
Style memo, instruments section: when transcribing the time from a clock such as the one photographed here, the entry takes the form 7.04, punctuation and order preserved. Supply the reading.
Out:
4.04
